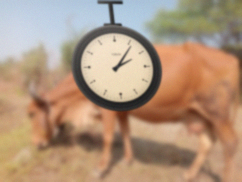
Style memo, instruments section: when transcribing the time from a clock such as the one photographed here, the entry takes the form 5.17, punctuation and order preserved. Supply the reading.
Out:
2.06
